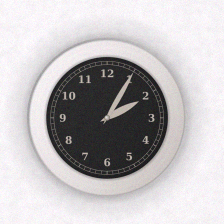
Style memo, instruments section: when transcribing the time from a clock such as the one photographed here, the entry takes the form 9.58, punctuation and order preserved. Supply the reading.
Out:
2.05
